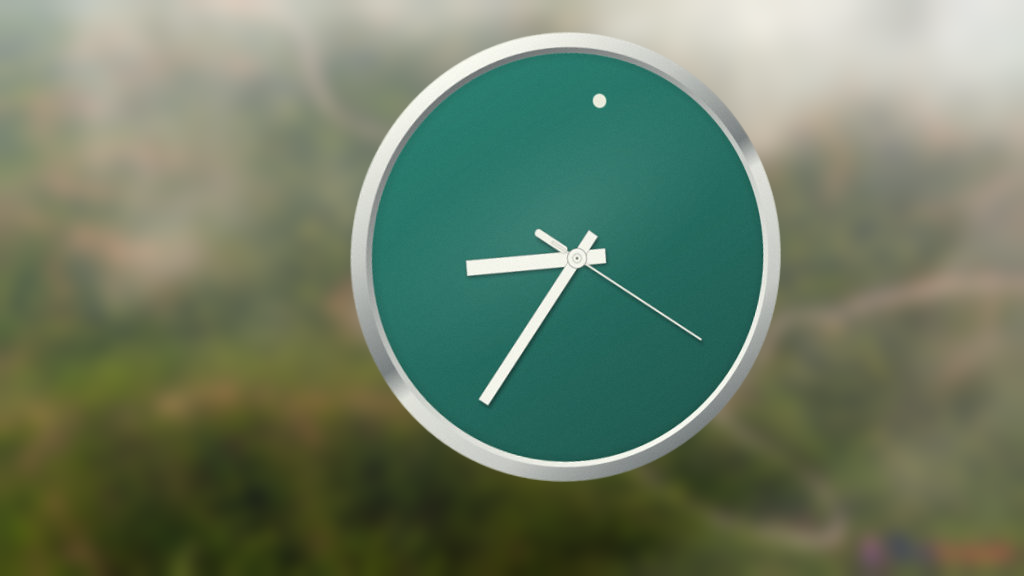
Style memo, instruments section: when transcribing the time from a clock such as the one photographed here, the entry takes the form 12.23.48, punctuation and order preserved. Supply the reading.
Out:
8.34.19
